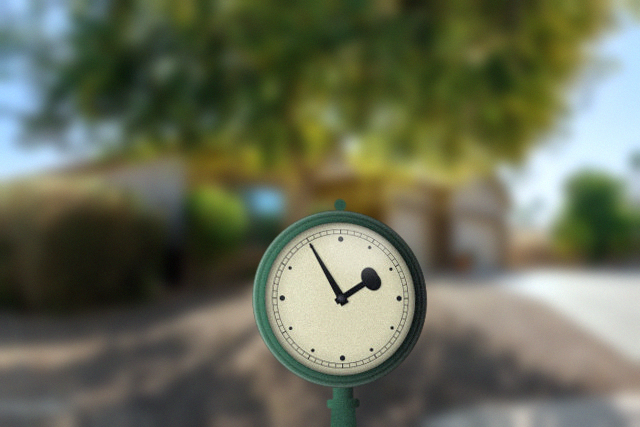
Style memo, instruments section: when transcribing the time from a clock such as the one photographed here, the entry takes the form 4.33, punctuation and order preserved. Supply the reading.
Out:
1.55
